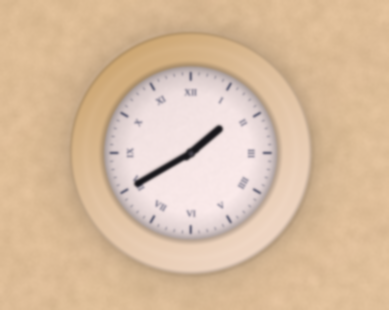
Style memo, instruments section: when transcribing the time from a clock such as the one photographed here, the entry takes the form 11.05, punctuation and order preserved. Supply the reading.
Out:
1.40
